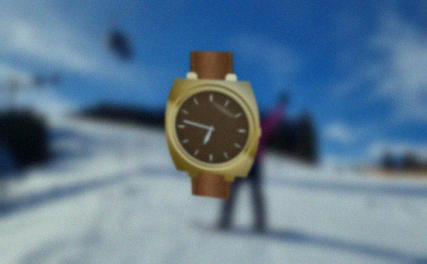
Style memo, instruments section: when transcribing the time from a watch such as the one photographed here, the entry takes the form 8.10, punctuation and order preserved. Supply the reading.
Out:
6.47
